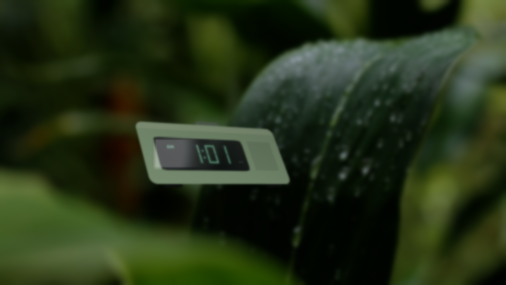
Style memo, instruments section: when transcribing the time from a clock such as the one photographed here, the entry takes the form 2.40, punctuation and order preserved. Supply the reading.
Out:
1.01
